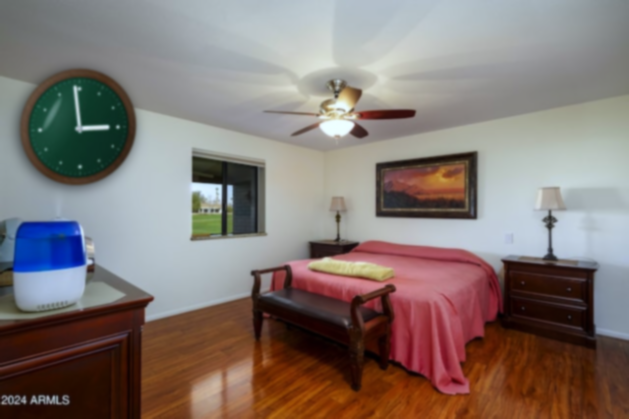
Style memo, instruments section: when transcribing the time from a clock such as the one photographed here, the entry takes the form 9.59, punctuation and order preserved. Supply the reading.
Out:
2.59
